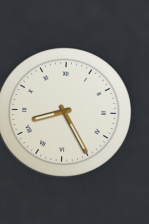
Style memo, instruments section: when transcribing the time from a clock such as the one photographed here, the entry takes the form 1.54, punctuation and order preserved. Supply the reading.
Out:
8.25
